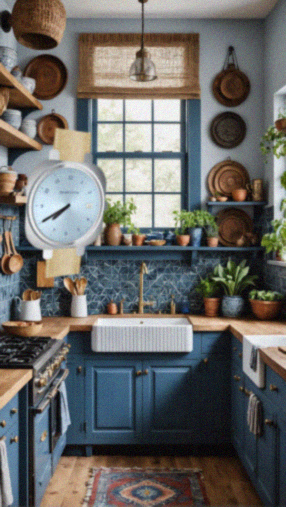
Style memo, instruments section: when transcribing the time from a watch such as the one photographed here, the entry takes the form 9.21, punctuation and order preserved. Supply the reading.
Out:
7.40
